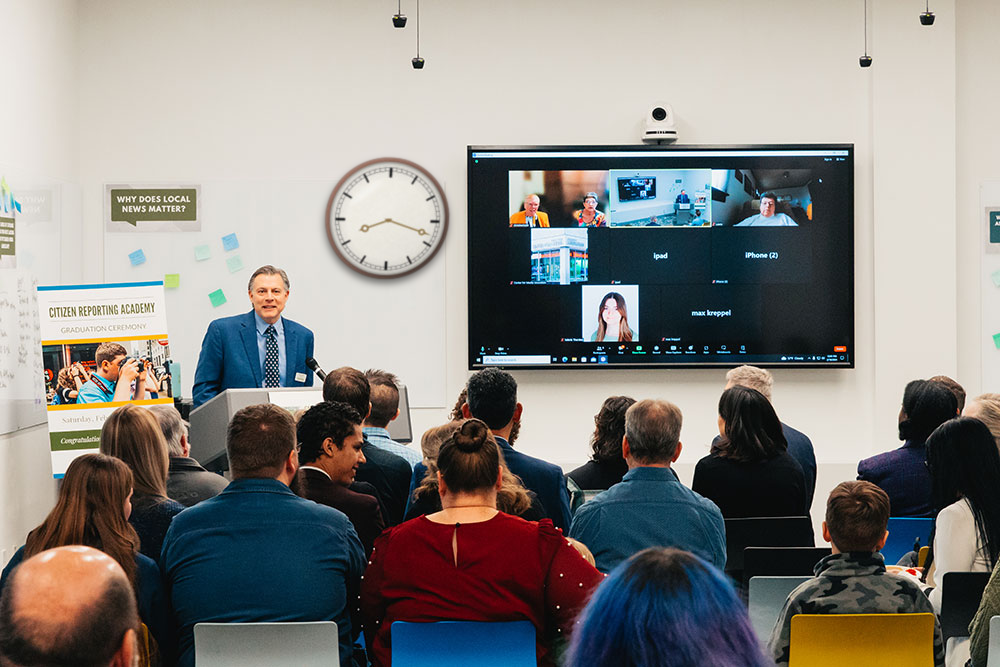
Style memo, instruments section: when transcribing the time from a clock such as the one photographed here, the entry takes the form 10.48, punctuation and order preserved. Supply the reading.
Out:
8.18
